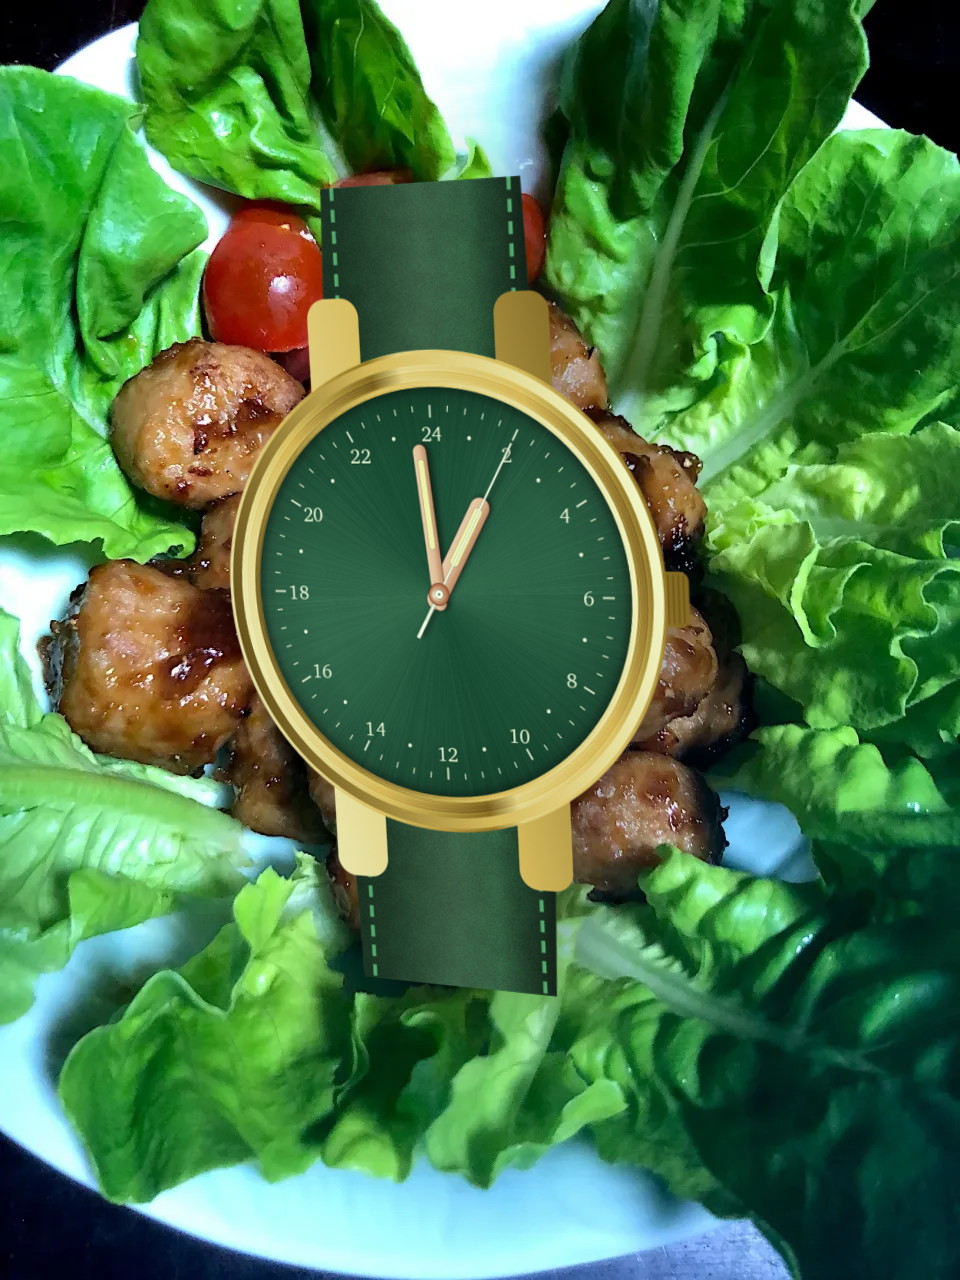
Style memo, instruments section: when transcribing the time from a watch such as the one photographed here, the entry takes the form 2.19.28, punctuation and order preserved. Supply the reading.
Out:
1.59.05
